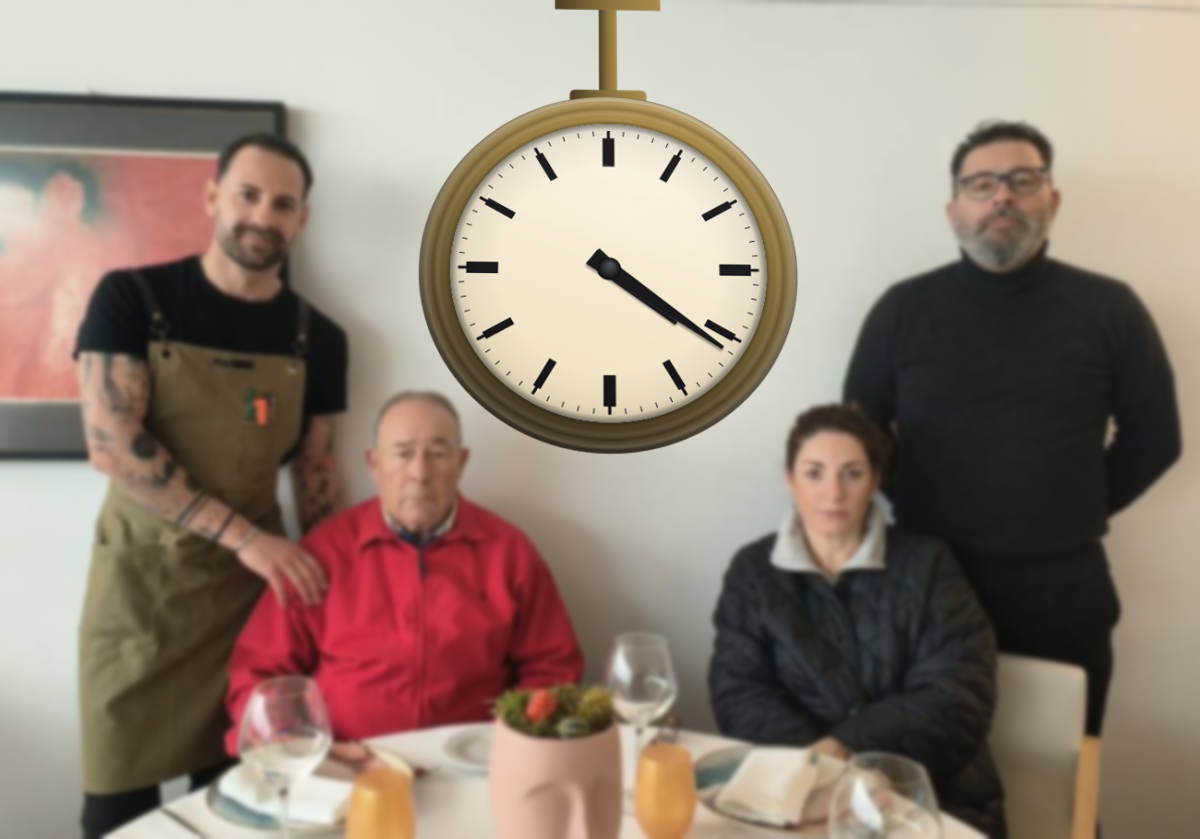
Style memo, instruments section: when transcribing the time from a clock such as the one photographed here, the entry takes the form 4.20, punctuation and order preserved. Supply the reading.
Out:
4.21
